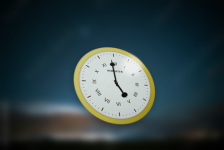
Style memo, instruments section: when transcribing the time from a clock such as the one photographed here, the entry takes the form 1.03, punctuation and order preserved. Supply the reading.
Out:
4.59
